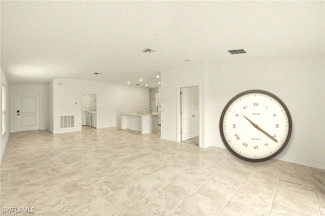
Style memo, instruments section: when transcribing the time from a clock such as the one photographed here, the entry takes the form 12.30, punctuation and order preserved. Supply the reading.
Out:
10.21
